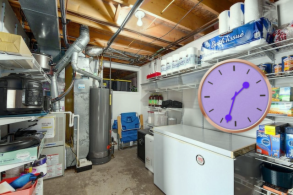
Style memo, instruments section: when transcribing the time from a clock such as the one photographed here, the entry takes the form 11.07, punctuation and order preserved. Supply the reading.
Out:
1.33
